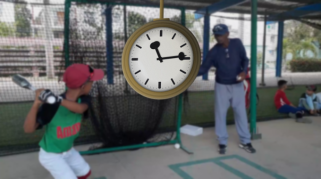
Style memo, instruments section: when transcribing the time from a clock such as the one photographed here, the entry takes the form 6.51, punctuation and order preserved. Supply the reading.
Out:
11.14
